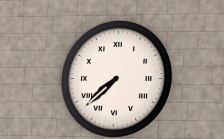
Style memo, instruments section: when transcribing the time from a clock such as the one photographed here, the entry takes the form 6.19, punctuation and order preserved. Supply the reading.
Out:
7.38
